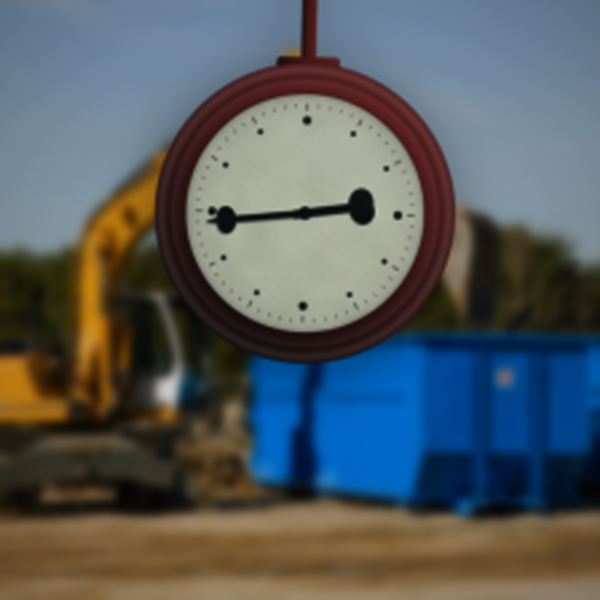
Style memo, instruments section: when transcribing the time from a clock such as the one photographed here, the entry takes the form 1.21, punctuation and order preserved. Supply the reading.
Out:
2.44
